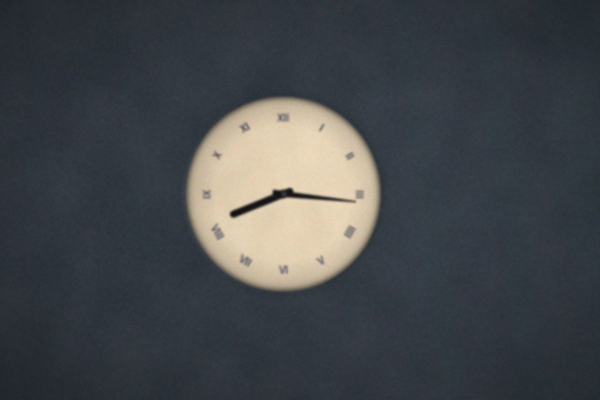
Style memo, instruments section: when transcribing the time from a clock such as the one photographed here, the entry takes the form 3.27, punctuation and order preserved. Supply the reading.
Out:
8.16
